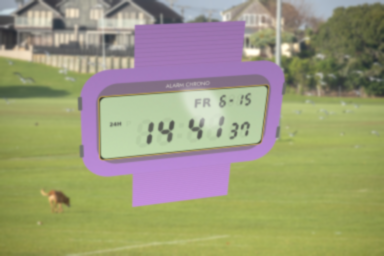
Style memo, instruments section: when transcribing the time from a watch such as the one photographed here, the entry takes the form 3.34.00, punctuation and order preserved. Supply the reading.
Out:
14.41.37
